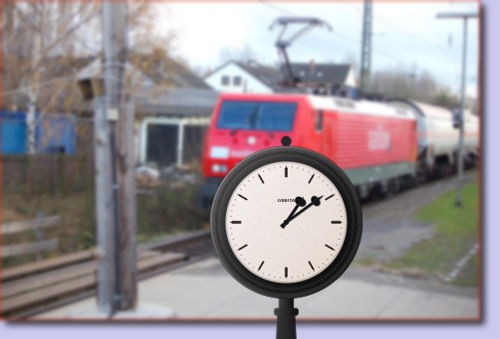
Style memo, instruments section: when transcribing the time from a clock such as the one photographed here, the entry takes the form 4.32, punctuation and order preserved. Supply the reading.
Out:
1.09
